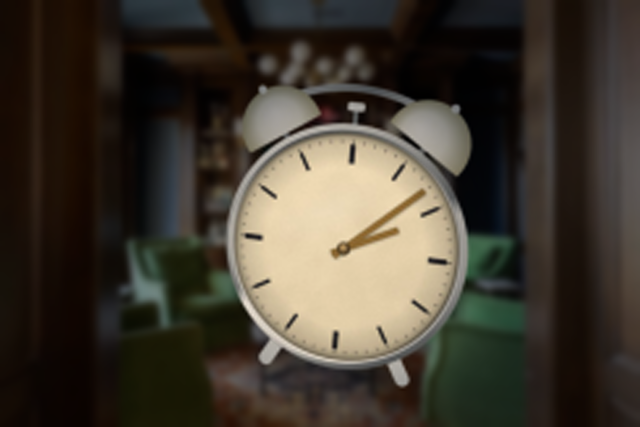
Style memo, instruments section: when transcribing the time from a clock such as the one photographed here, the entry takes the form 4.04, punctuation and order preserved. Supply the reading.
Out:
2.08
